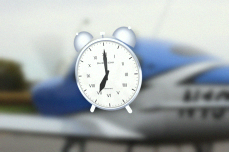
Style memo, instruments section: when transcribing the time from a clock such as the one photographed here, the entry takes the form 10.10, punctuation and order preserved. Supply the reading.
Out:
7.00
